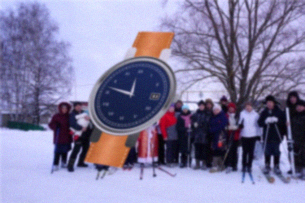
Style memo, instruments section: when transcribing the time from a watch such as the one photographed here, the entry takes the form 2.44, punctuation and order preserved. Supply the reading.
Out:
11.47
